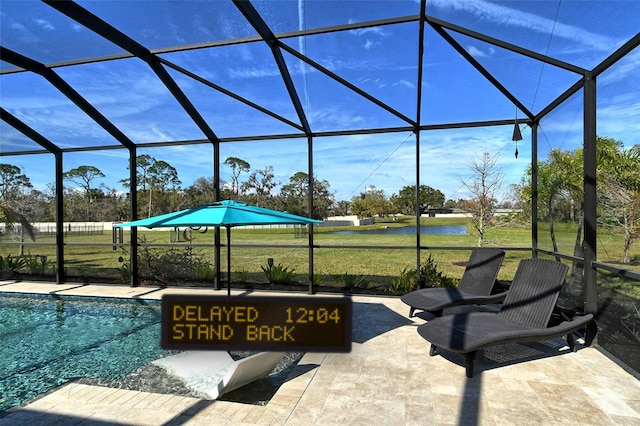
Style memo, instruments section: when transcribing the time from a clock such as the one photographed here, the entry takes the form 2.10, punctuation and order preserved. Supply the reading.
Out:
12.04
